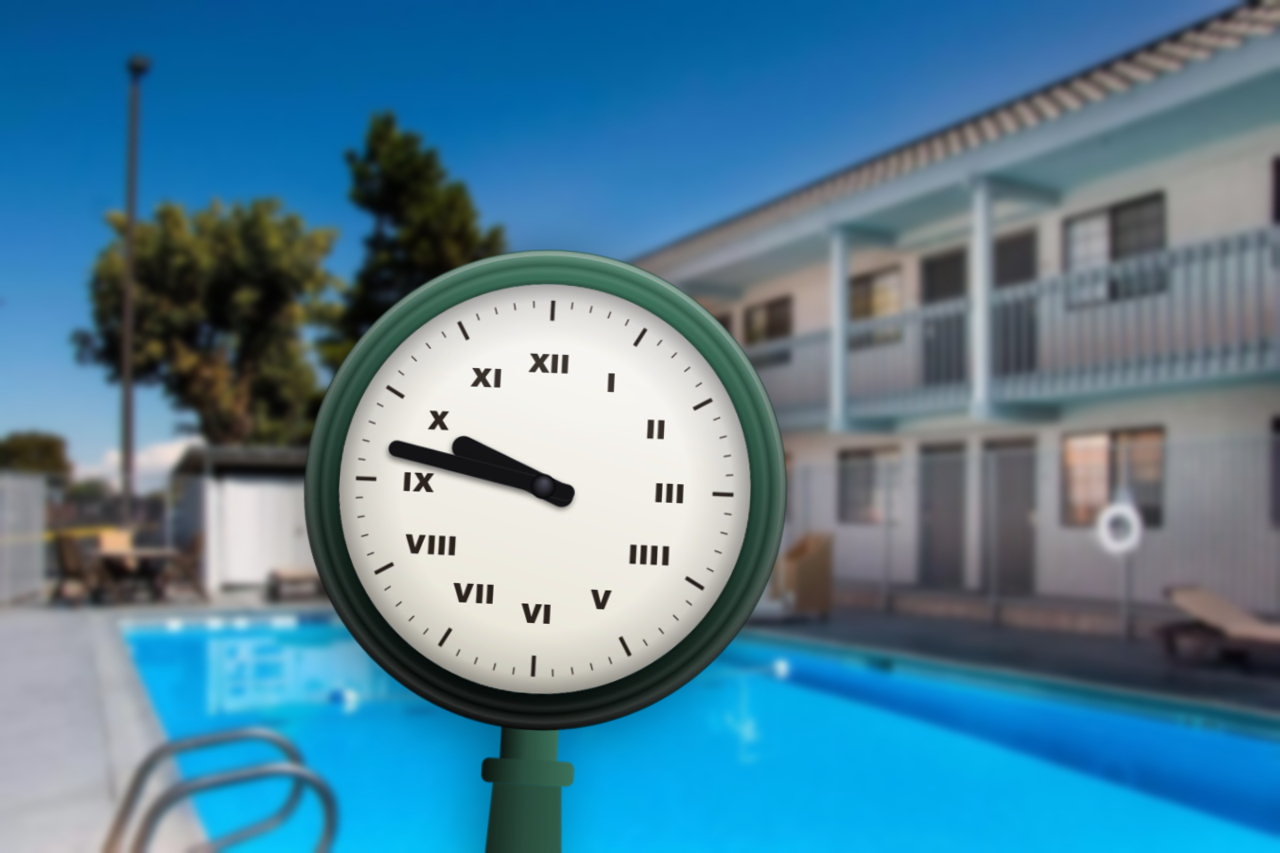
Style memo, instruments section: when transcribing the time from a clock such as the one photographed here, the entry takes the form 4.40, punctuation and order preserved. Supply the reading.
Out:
9.47
